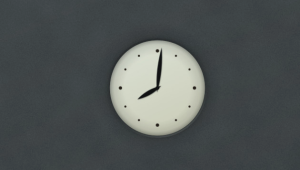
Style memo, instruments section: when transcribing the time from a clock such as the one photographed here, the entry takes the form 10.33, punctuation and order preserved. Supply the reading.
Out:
8.01
